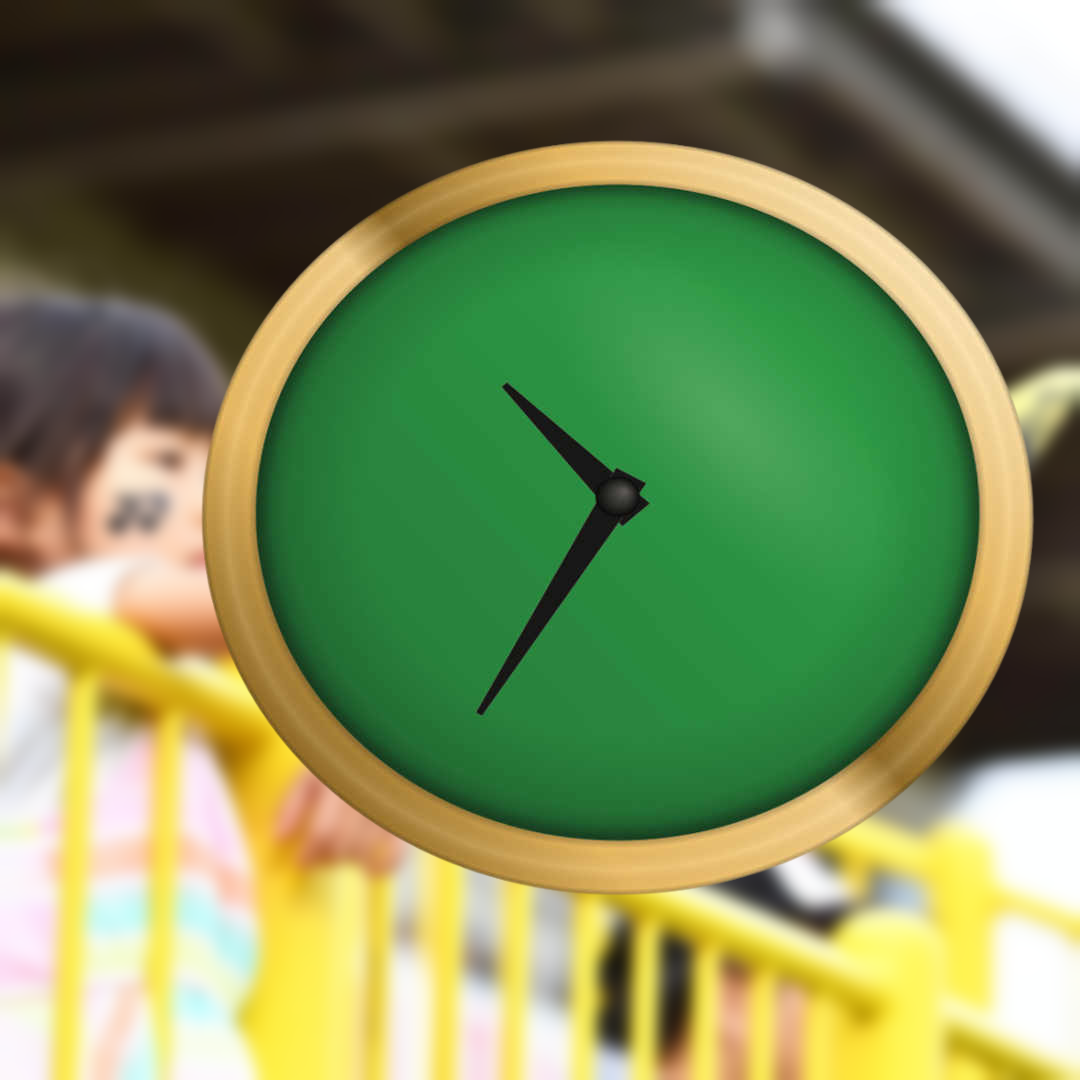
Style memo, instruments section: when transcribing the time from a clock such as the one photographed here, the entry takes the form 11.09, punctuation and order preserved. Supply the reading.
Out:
10.35
